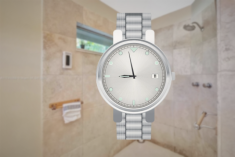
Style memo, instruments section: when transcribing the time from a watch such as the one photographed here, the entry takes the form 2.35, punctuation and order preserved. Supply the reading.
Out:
8.58
